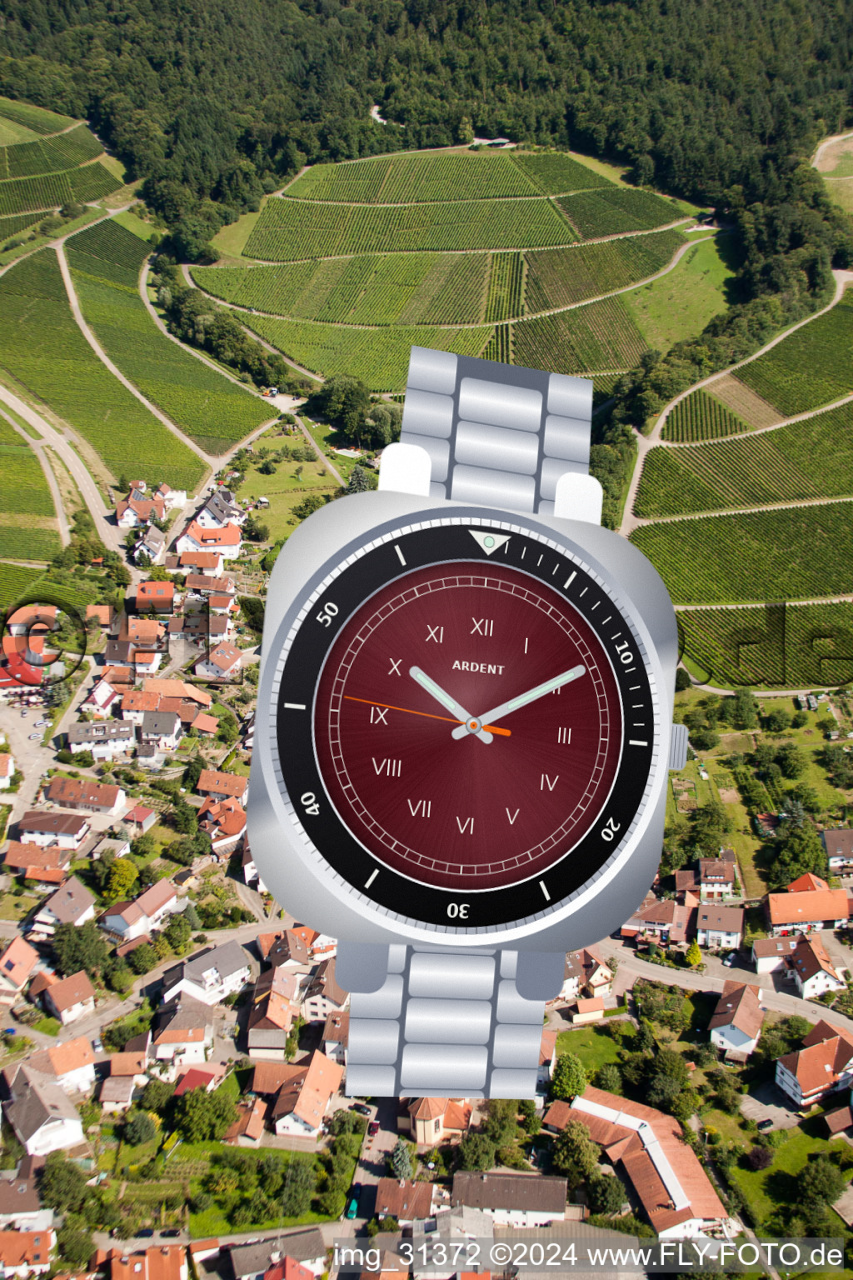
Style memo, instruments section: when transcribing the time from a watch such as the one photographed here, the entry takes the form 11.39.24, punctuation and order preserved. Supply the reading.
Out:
10.09.46
